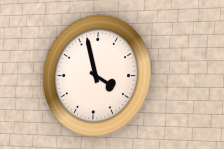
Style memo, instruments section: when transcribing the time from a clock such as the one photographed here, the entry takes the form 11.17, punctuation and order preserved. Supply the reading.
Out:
3.57
